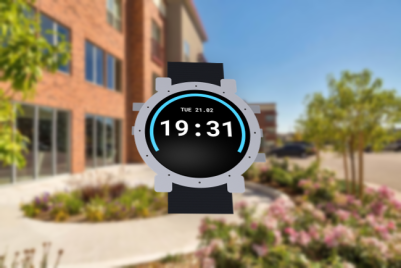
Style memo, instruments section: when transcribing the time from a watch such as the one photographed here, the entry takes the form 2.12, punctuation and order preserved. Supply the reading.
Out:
19.31
